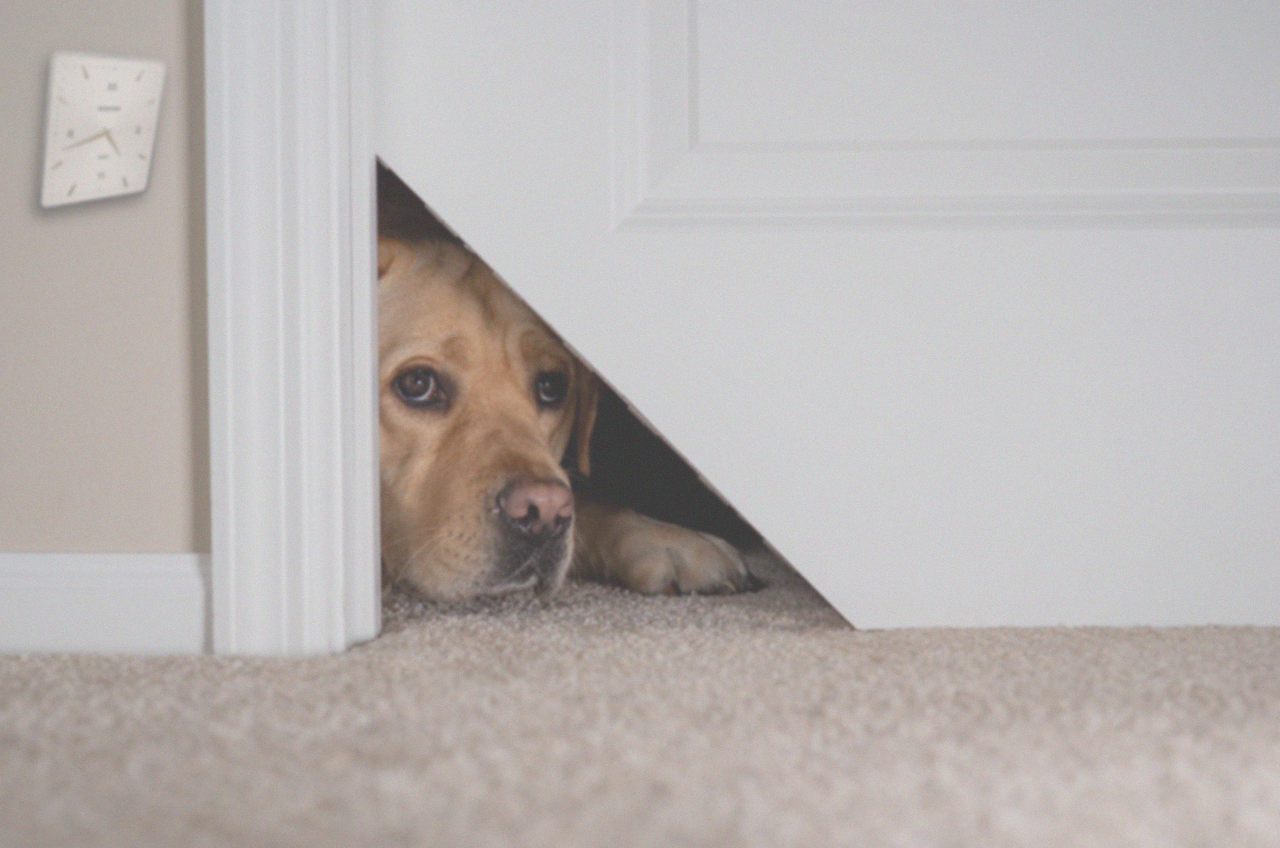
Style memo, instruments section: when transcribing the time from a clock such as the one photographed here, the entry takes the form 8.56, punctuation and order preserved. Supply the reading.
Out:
4.42
